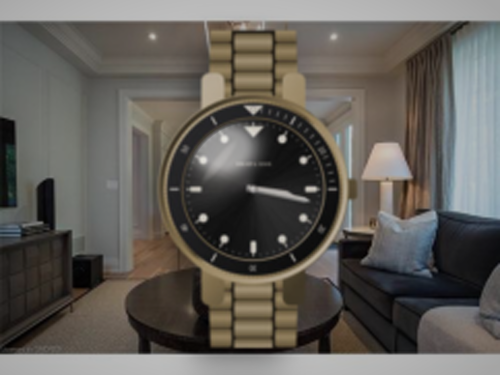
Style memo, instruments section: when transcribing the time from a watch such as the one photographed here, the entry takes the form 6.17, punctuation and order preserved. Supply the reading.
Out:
3.17
